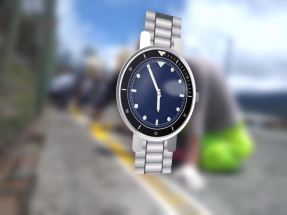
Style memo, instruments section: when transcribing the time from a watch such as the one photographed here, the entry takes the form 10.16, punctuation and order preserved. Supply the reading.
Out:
5.55
